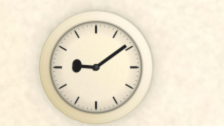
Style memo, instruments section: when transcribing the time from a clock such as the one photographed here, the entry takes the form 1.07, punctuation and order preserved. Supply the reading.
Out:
9.09
